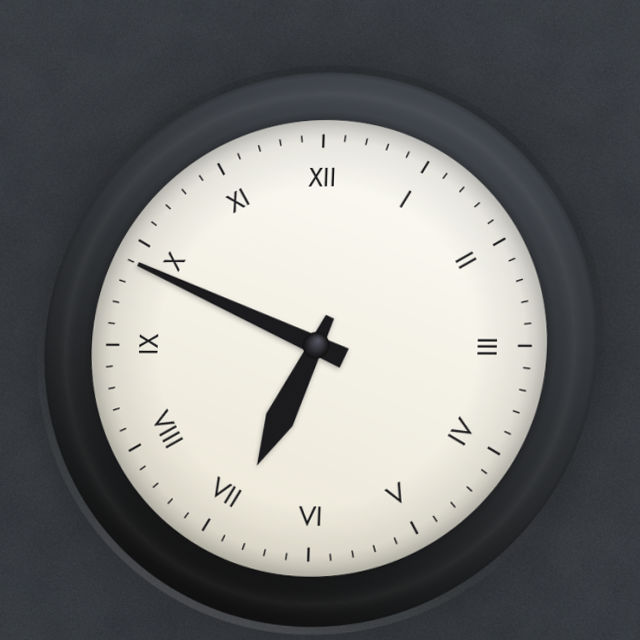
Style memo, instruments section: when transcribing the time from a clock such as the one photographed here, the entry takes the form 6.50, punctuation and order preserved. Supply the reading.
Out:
6.49
